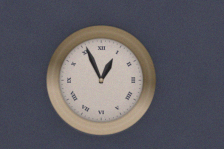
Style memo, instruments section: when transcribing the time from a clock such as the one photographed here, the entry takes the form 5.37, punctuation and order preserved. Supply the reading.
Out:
12.56
